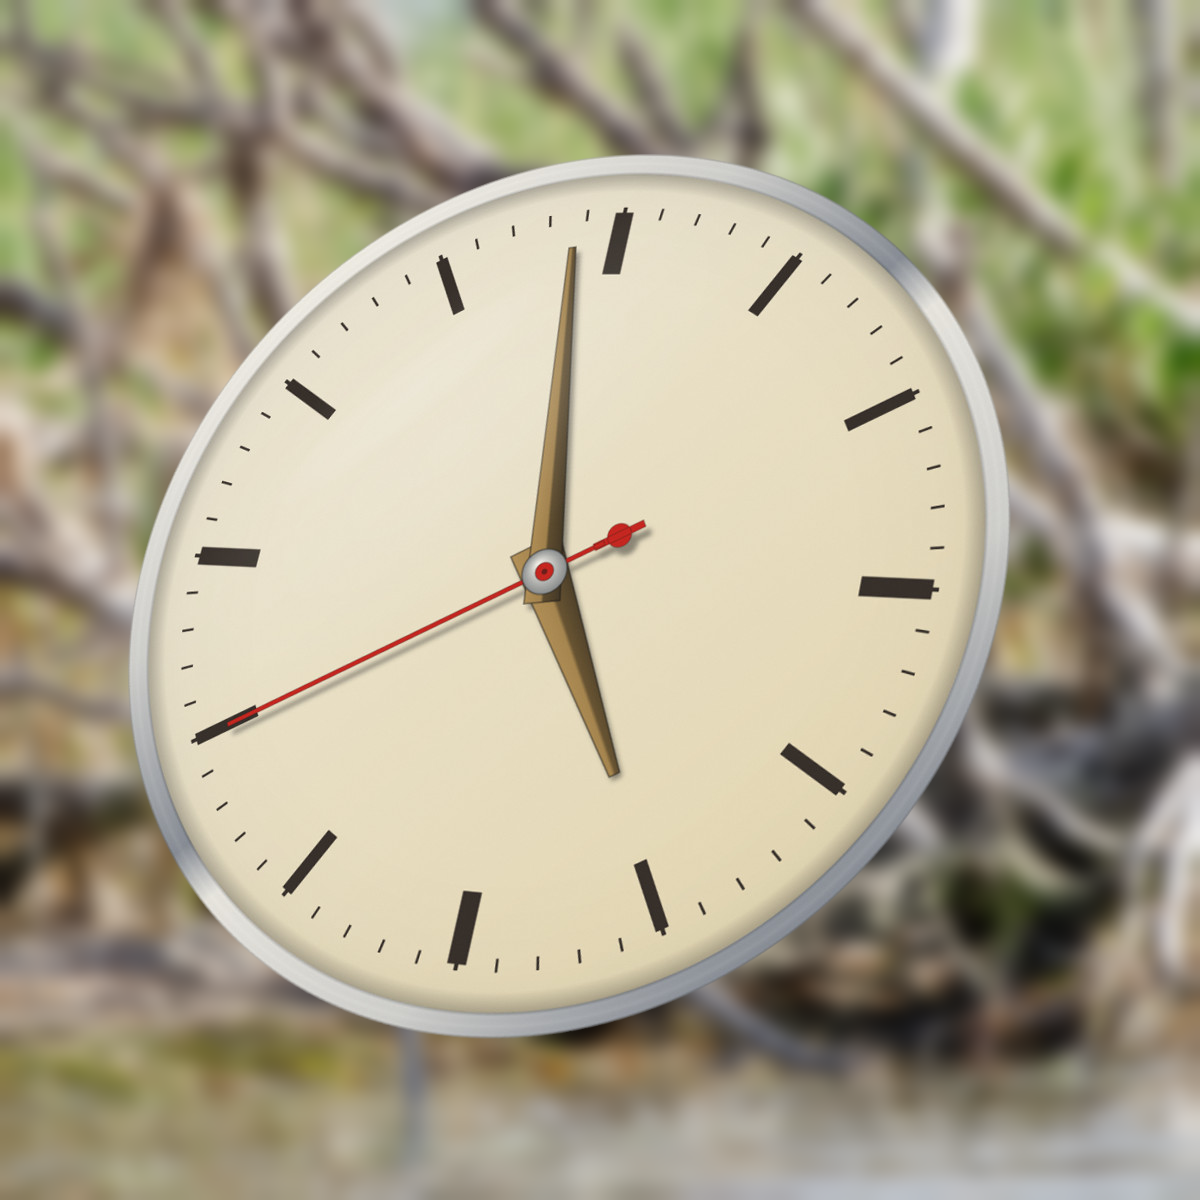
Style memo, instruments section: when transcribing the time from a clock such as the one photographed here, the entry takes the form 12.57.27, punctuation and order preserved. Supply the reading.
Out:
4.58.40
